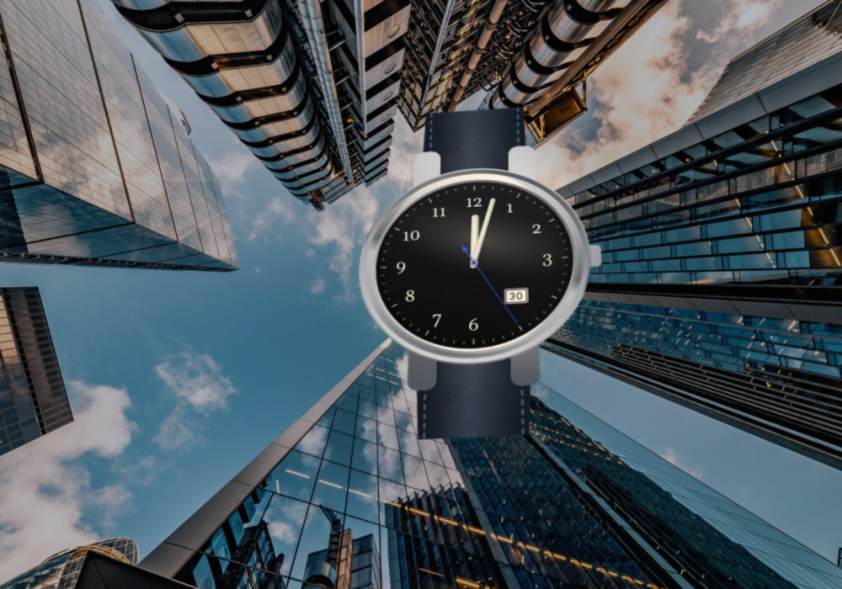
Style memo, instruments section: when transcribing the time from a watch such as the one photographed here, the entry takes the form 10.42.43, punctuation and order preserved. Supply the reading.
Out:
12.02.25
